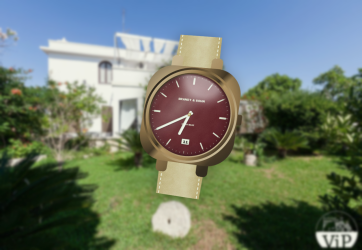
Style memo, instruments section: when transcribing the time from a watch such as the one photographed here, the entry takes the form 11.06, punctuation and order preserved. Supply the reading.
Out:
6.40
